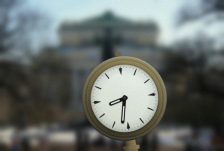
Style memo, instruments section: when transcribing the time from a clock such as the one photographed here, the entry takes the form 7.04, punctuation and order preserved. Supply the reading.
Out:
8.32
